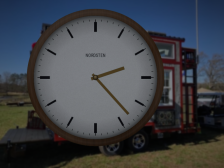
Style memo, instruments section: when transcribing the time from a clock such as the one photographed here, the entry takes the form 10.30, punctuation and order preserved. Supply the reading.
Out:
2.23
